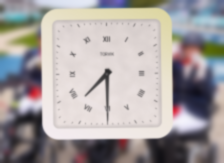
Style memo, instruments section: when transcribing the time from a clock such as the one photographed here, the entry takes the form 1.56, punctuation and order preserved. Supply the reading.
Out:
7.30
